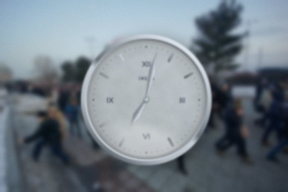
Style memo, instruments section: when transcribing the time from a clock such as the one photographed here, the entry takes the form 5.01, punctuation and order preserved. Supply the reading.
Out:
7.02
